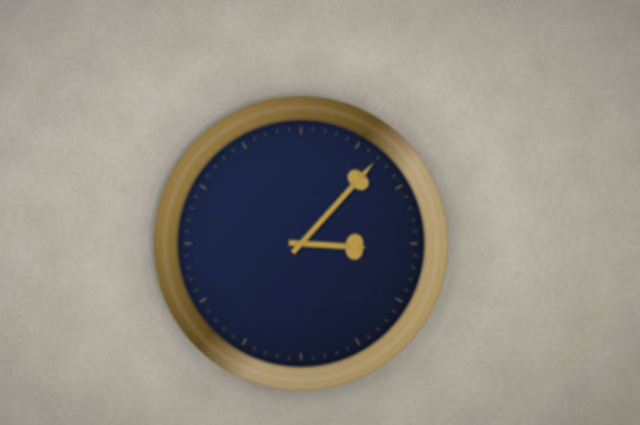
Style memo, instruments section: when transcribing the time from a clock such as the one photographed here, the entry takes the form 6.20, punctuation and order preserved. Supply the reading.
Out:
3.07
